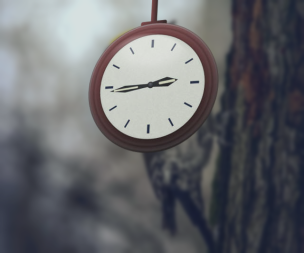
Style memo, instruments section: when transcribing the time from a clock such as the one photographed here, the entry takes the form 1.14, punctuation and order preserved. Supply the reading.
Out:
2.44
